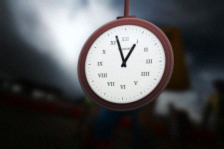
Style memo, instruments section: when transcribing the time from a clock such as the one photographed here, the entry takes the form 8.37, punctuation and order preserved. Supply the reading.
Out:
12.57
